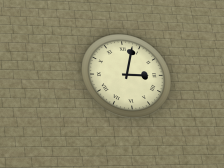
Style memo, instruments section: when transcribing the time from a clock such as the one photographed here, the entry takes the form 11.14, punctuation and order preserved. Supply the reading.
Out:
3.03
